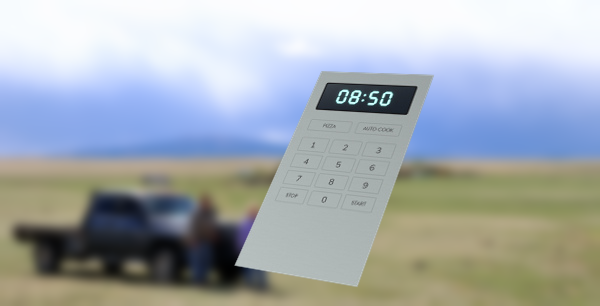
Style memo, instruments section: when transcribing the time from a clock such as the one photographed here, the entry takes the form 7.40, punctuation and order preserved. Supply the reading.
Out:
8.50
